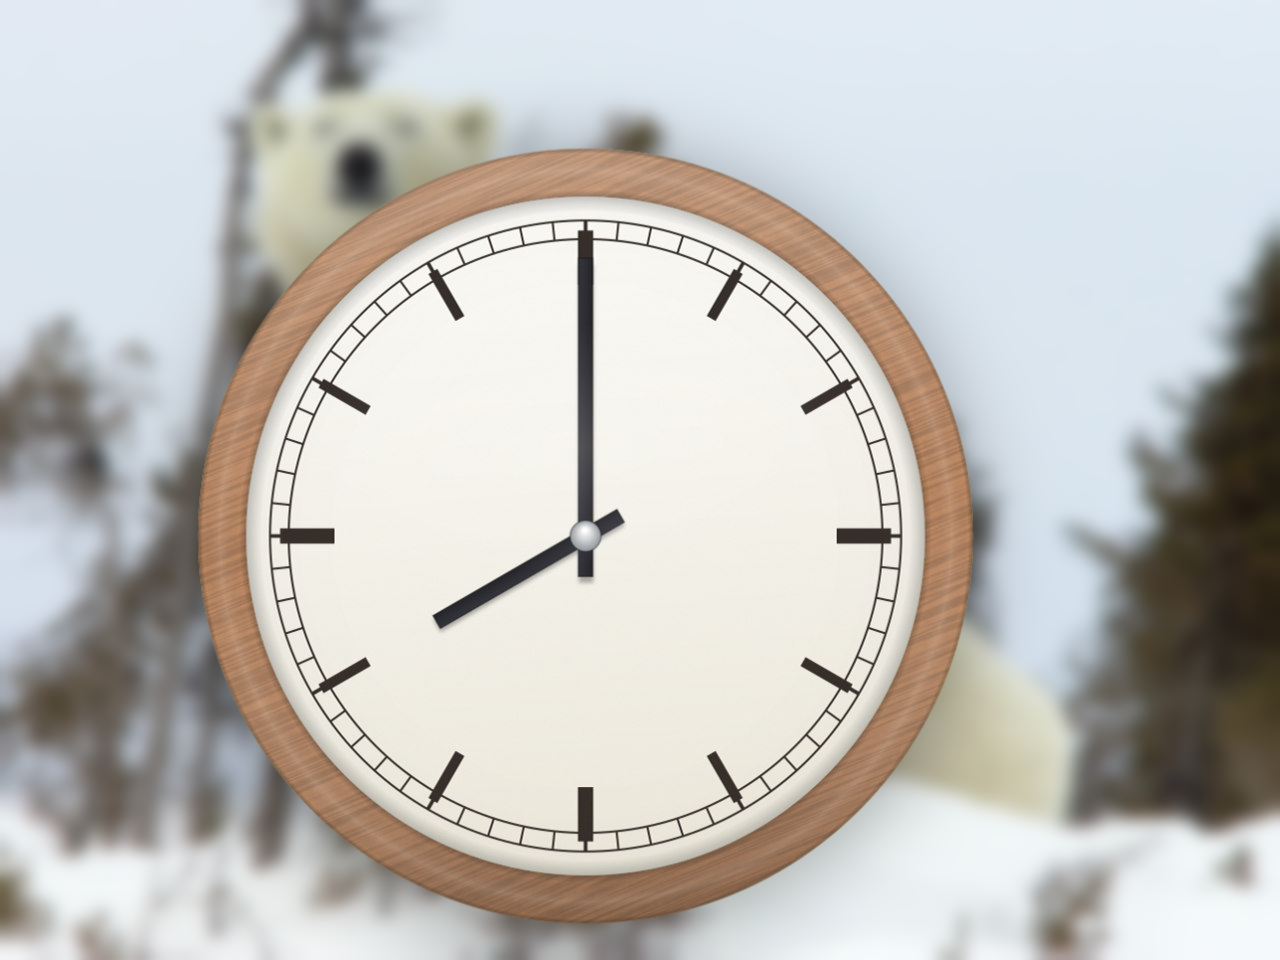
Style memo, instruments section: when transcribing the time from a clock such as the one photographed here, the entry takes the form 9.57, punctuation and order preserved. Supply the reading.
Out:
8.00
